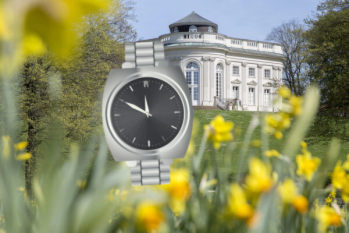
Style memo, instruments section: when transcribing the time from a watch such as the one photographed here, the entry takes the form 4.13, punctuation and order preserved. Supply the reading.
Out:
11.50
